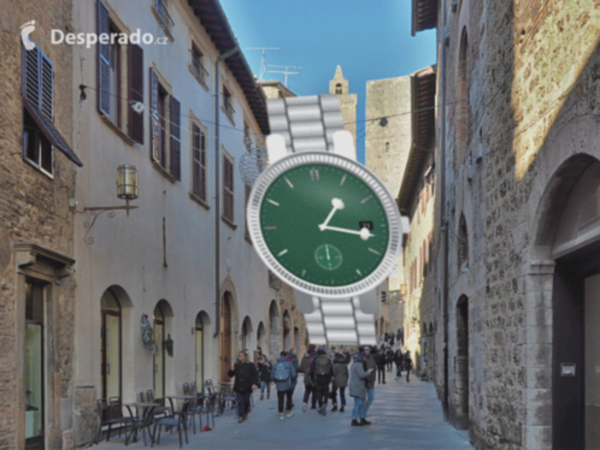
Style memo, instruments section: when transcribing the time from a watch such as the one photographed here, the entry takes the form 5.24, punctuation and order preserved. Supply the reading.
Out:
1.17
